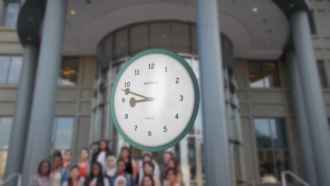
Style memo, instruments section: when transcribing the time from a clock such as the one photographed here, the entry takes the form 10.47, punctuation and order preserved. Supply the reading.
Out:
8.48
